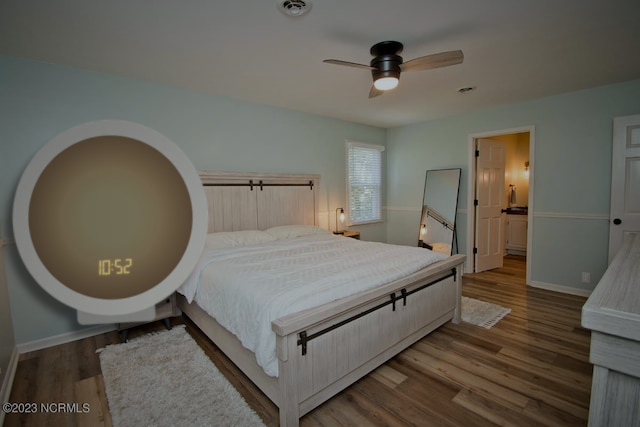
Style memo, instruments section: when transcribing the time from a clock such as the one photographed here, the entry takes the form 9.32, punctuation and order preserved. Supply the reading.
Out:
10.52
